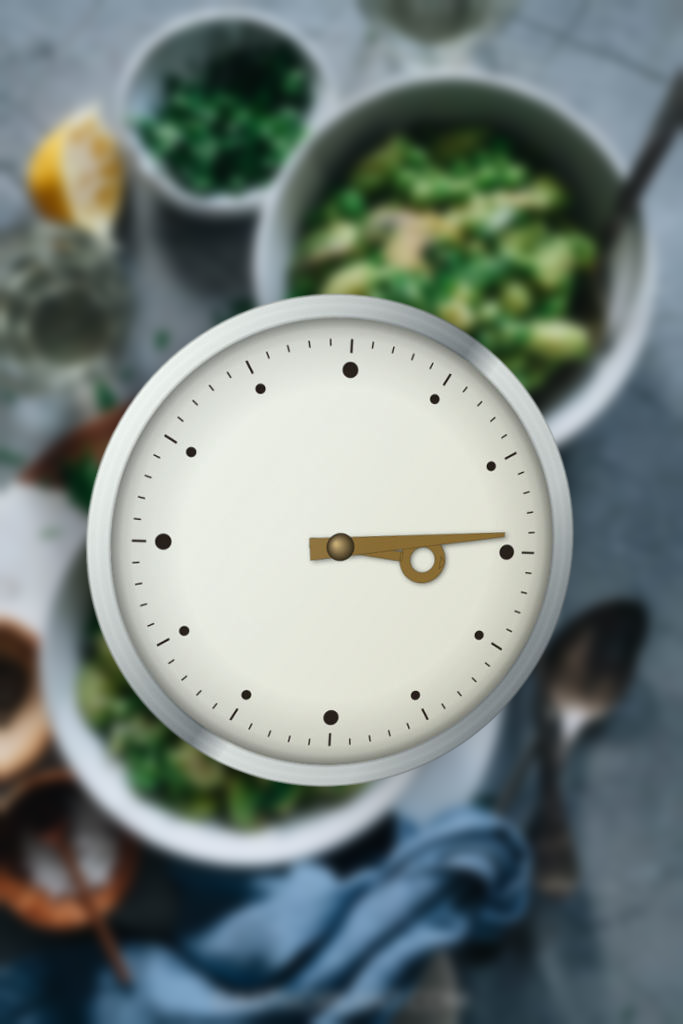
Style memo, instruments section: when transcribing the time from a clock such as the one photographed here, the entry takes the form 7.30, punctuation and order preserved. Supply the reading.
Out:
3.14
